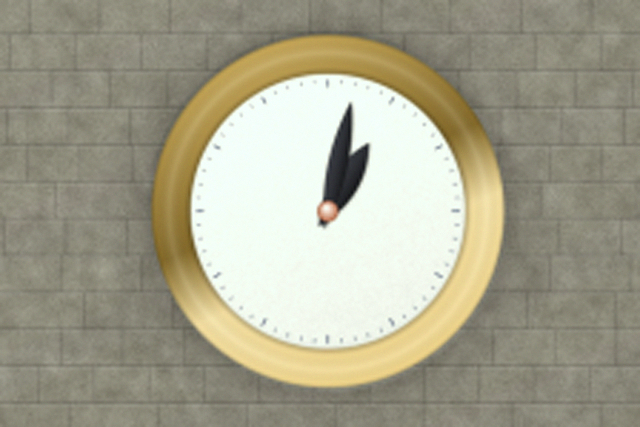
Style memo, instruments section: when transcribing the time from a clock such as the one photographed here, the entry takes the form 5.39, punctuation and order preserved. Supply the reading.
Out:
1.02
